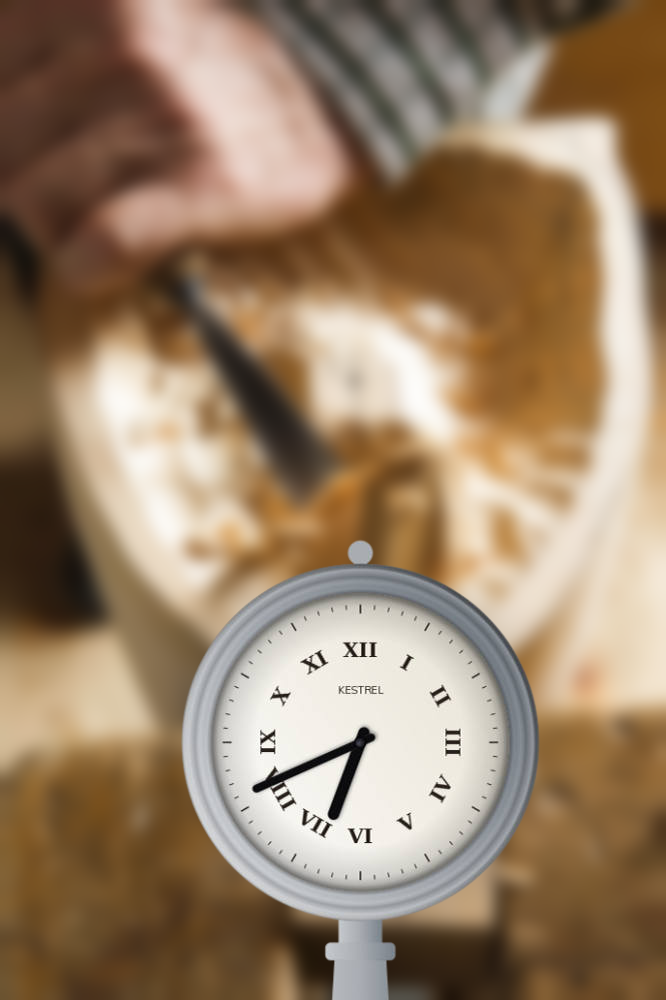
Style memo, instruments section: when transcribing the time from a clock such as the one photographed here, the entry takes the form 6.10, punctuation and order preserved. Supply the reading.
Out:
6.41
